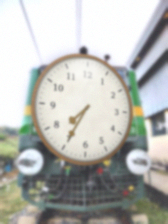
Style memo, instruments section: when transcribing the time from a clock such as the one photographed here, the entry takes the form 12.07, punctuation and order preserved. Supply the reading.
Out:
7.35
